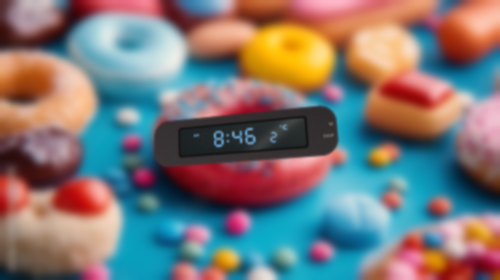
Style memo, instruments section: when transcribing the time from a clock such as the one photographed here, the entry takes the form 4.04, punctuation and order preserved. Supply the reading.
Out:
8.46
